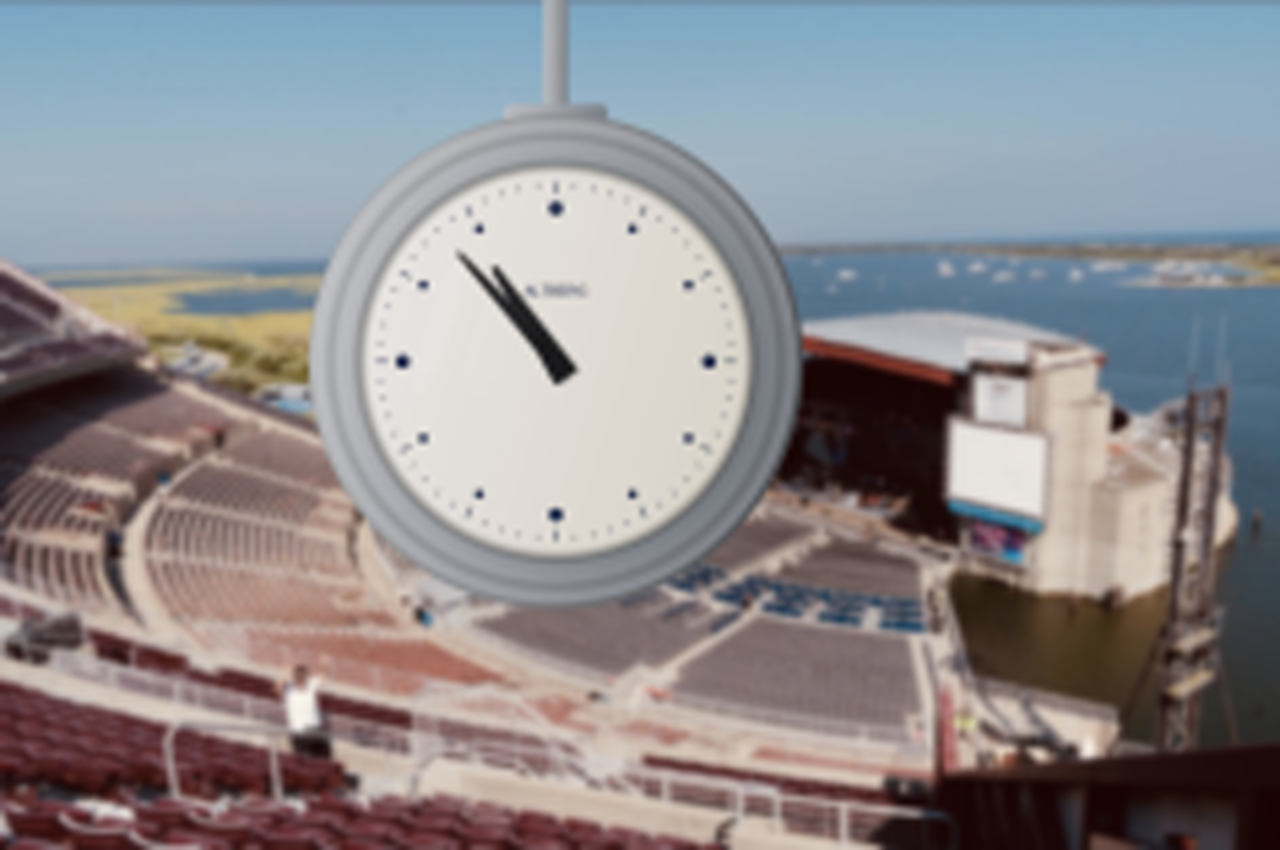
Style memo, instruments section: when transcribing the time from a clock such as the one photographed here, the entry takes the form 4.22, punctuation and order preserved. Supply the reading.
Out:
10.53
